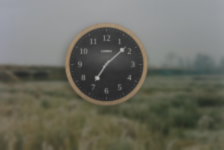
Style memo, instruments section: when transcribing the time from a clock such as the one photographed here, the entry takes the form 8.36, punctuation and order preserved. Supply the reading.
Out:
7.08
